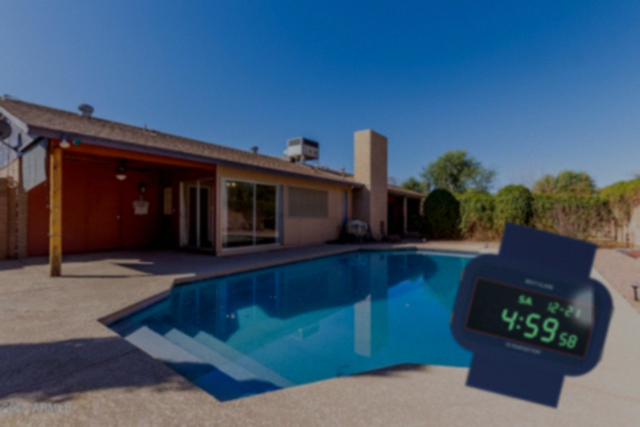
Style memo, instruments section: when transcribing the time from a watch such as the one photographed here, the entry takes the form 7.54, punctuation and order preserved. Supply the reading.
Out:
4.59
